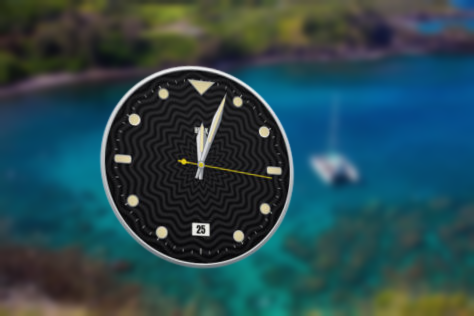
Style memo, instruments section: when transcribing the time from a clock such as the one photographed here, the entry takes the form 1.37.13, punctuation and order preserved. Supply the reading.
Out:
12.03.16
